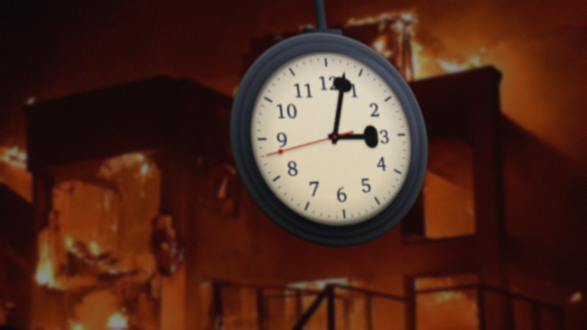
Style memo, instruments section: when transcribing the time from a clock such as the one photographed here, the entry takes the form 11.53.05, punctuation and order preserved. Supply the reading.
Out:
3.02.43
